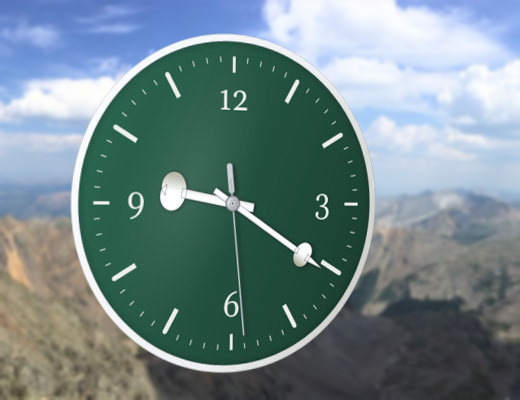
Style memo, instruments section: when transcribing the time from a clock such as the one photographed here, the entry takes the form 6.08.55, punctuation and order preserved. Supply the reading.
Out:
9.20.29
